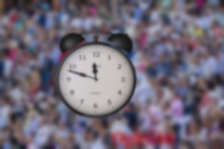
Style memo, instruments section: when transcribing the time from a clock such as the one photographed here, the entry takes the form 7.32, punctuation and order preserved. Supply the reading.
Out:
11.48
